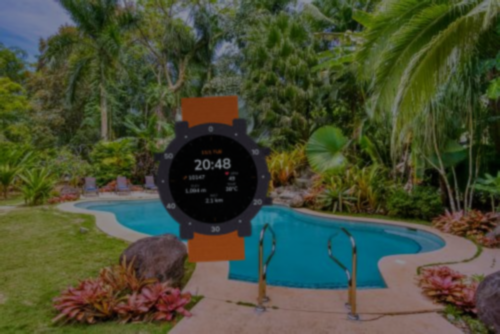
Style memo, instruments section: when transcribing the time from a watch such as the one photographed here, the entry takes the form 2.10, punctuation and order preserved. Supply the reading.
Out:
20.48
